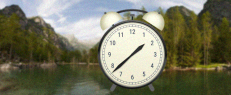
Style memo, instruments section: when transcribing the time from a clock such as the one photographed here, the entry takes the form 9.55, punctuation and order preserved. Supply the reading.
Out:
1.38
